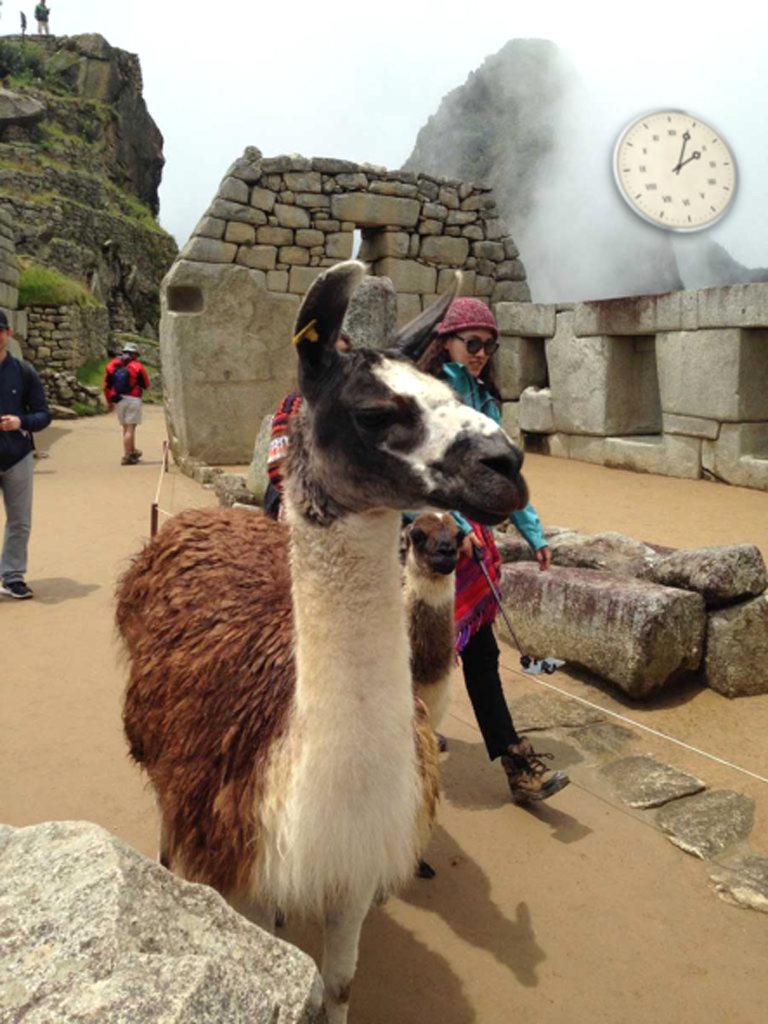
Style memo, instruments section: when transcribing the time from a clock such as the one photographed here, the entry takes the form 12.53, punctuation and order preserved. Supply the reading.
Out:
2.04
